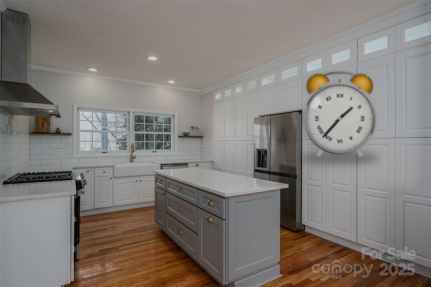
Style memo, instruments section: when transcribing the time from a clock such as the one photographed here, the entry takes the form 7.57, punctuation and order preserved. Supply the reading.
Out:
1.37
